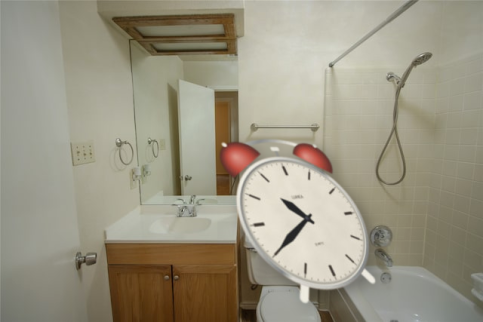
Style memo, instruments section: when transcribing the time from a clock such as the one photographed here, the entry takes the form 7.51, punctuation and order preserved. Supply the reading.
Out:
10.40
